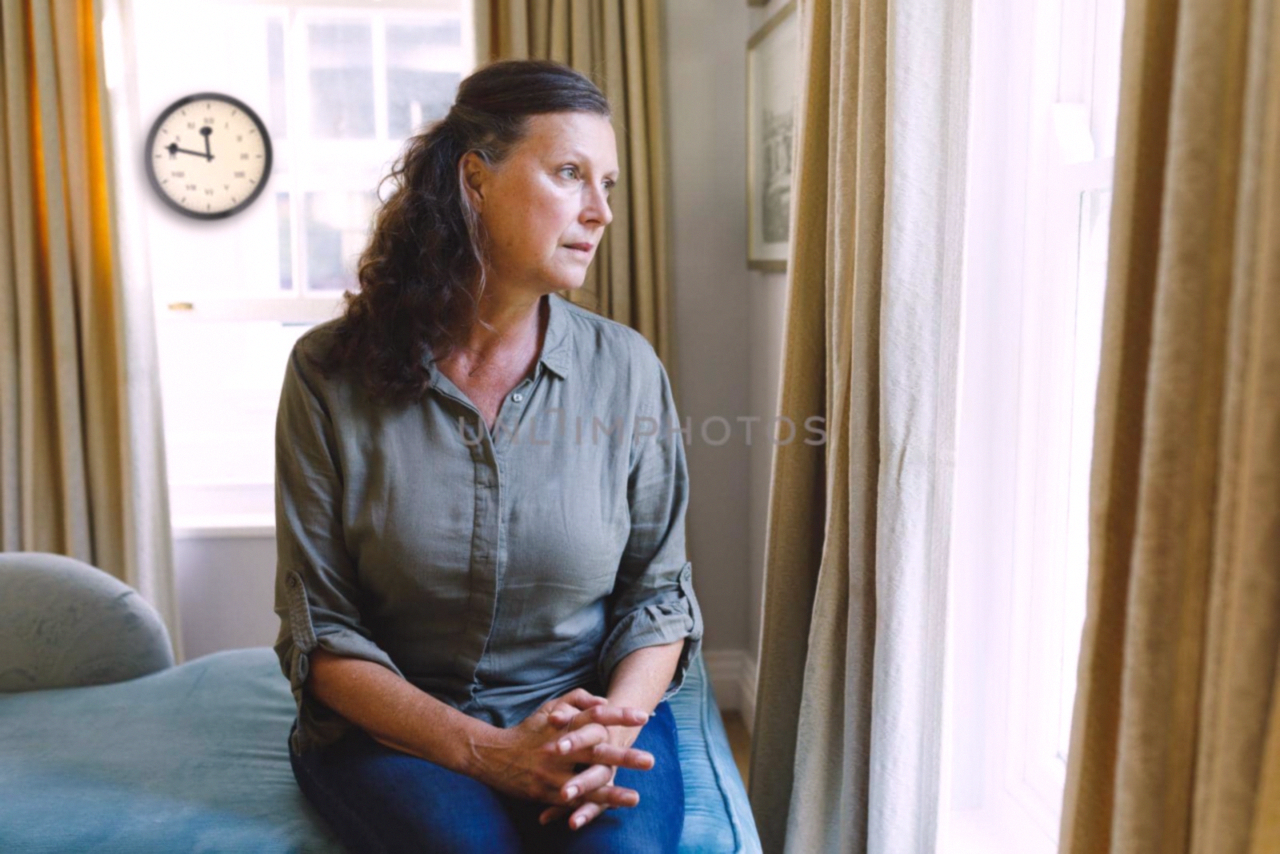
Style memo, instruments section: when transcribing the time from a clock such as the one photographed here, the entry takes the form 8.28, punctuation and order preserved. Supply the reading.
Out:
11.47
